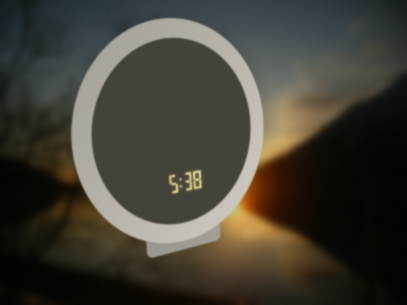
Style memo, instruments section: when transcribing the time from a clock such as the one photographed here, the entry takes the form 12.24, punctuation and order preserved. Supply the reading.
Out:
5.38
